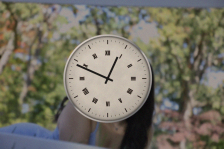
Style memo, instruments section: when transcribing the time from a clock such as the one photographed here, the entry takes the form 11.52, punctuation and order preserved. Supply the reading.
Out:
12.49
